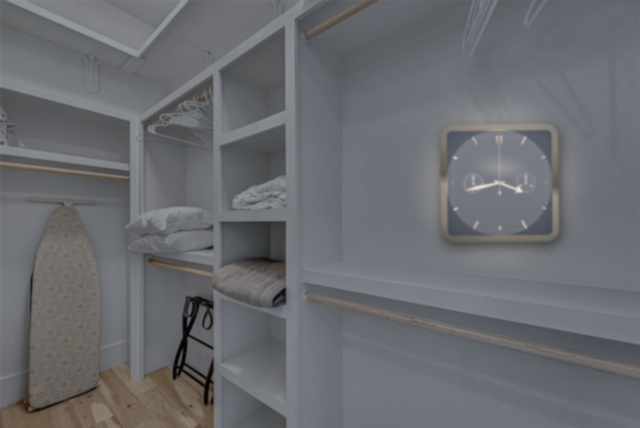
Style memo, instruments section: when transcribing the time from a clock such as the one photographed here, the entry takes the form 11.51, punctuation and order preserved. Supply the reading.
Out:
3.43
